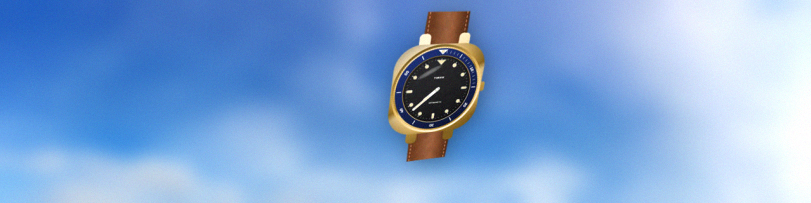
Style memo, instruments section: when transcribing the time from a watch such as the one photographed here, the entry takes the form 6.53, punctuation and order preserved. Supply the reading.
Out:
7.38
